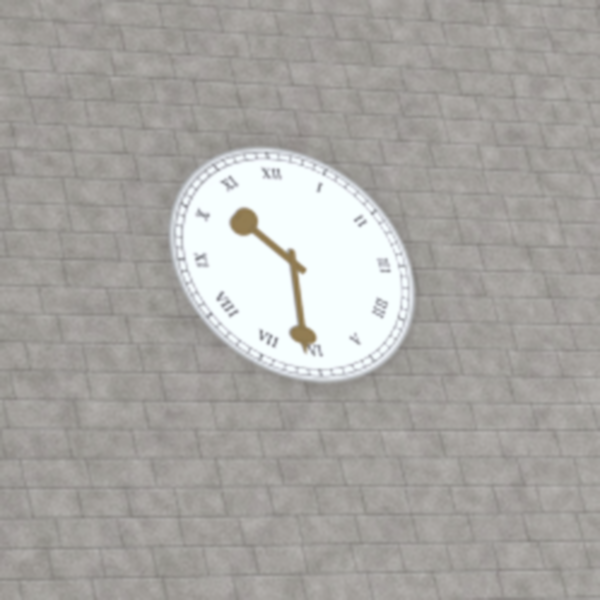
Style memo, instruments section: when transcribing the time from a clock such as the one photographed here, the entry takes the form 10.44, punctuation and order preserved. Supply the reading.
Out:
10.31
